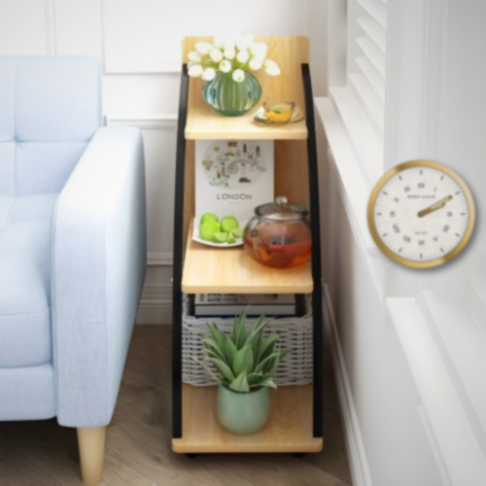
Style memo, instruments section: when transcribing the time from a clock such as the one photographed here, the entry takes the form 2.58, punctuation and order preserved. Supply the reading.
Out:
2.10
